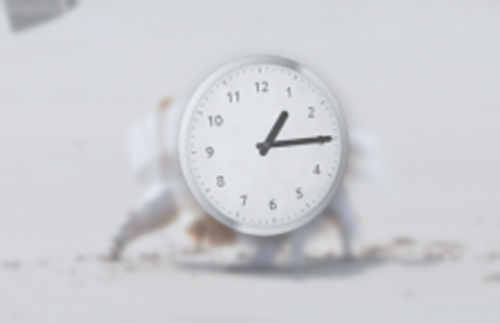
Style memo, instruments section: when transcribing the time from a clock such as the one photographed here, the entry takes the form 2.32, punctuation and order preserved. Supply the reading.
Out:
1.15
